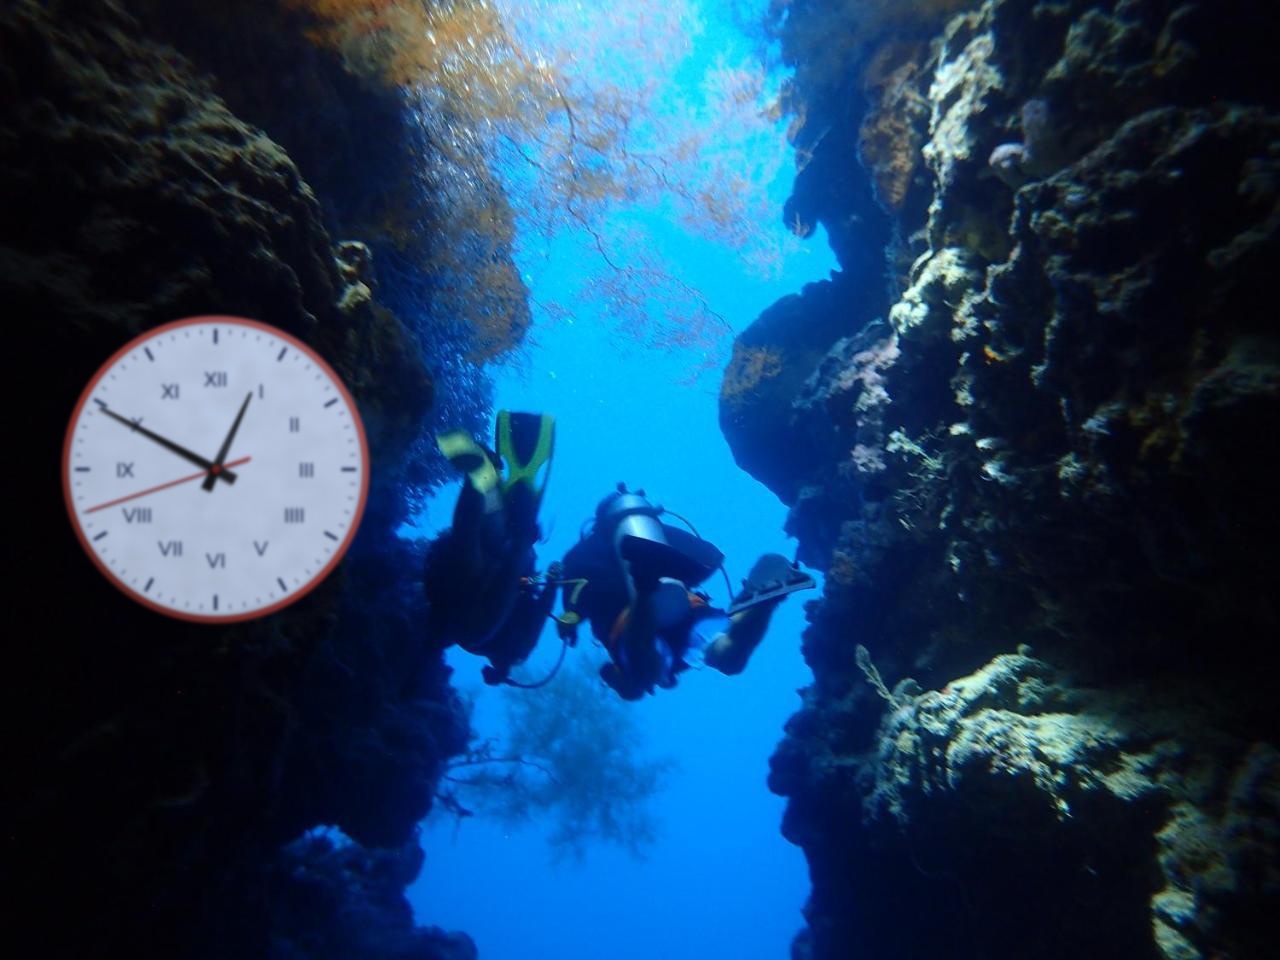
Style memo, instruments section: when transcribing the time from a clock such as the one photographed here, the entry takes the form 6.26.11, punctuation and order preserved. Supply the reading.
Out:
12.49.42
